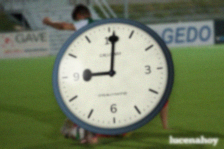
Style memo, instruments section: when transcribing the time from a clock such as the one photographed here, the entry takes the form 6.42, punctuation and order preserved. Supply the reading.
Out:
9.01
